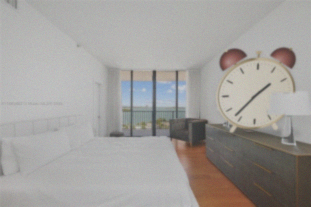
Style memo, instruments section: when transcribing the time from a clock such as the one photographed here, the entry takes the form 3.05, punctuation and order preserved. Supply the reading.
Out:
1.37
